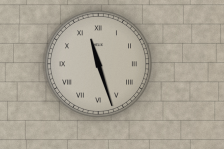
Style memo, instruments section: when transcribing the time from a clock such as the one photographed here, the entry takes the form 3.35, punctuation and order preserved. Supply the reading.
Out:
11.27
